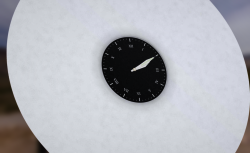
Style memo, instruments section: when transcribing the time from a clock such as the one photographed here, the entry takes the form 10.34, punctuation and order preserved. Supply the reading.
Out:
2.10
